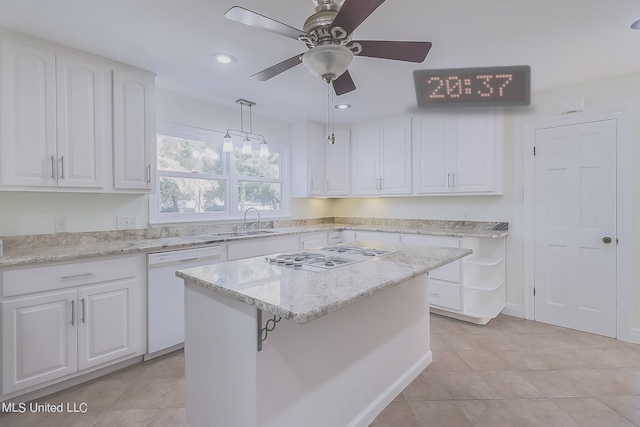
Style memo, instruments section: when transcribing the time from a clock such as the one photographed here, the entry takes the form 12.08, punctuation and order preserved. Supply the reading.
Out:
20.37
